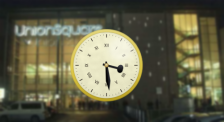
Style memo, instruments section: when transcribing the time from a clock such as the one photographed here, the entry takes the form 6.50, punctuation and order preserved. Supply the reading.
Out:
3.29
